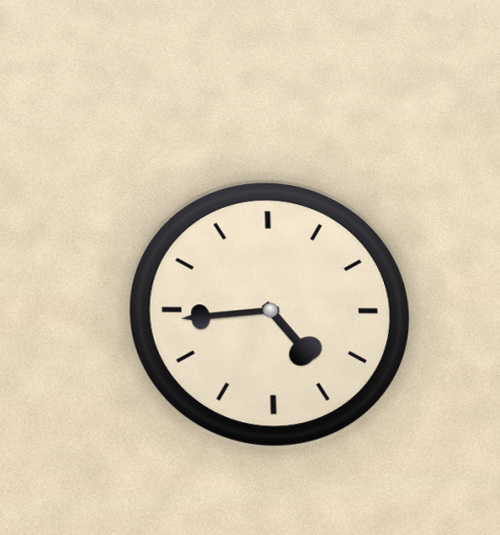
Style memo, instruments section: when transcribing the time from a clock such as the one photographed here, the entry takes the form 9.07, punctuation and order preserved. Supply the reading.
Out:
4.44
